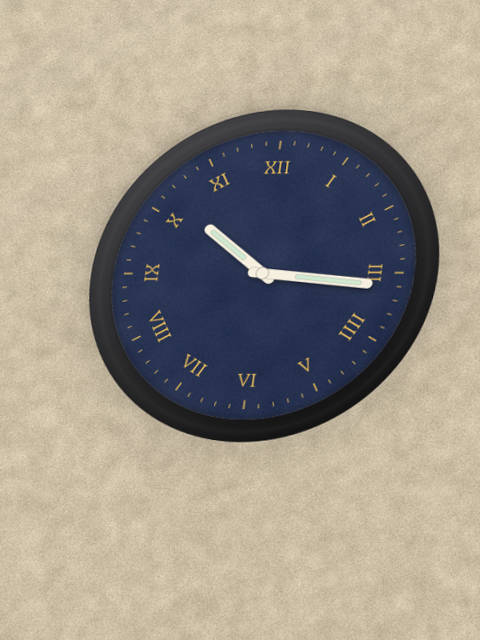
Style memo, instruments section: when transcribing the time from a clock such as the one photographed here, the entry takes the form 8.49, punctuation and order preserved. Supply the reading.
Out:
10.16
